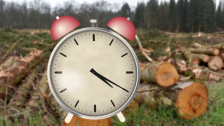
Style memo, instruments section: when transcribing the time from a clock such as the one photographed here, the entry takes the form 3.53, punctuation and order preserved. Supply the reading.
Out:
4.20
